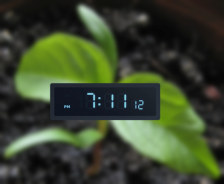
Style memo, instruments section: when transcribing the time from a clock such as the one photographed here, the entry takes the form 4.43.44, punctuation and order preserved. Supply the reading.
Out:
7.11.12
